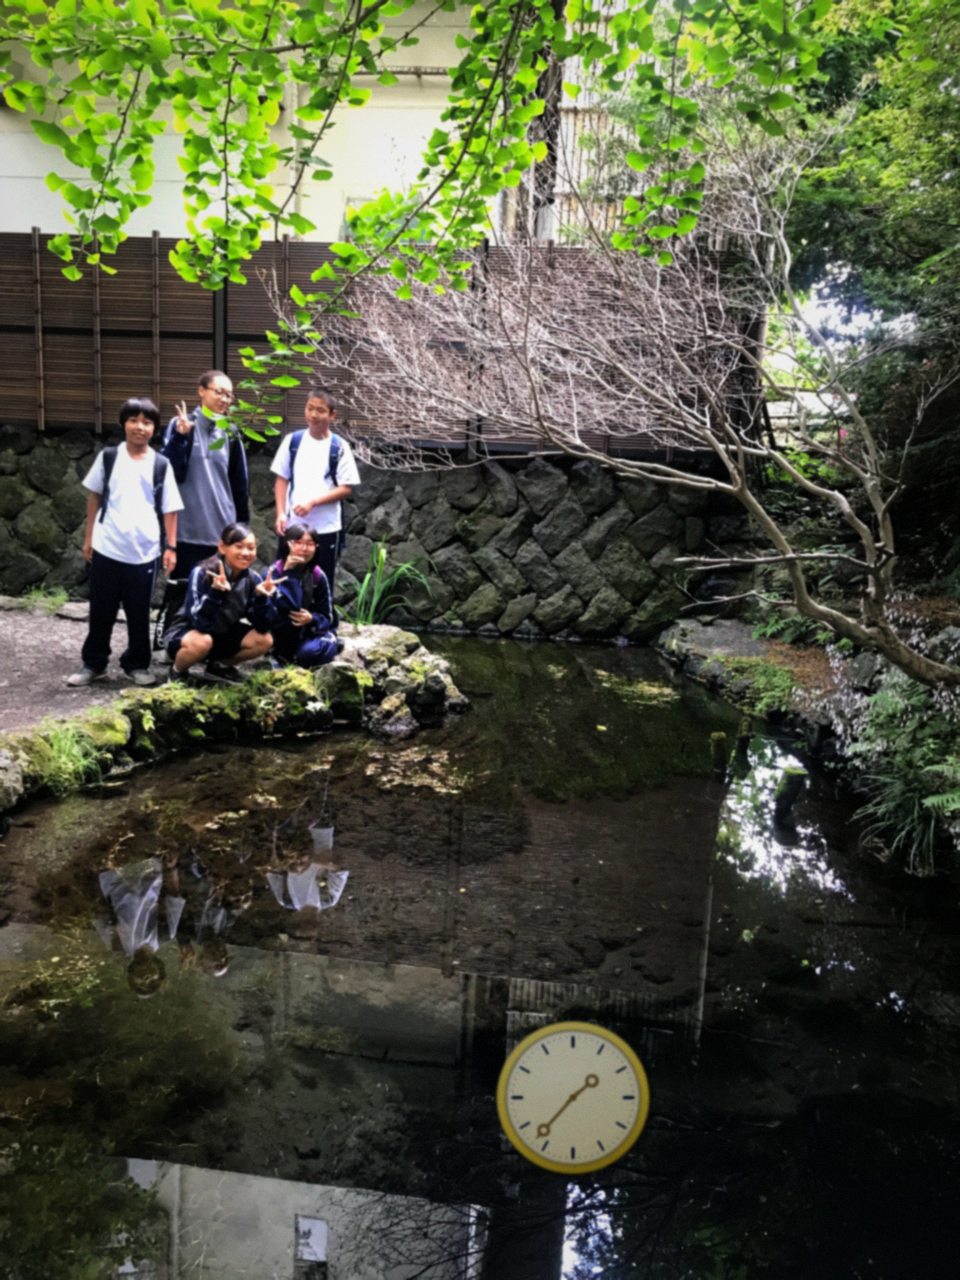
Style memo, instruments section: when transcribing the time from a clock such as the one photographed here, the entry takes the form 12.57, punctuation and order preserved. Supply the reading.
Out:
1.37
